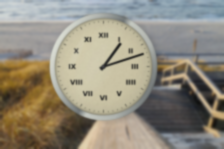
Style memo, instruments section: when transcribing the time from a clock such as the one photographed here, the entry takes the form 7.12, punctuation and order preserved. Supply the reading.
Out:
1.12
